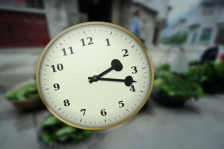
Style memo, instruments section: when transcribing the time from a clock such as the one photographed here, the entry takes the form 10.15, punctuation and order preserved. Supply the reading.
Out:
2.18
